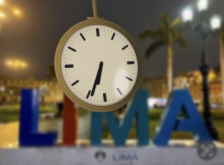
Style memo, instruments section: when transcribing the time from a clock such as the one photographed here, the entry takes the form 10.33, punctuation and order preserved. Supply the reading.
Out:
6.34
